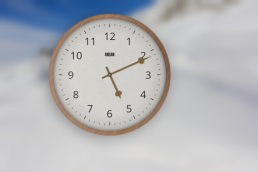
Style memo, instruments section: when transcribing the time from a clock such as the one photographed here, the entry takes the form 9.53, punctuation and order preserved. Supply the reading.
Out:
5.11
